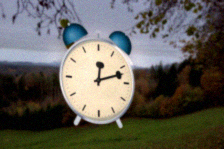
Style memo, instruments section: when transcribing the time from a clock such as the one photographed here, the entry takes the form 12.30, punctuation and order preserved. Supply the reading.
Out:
12.12
